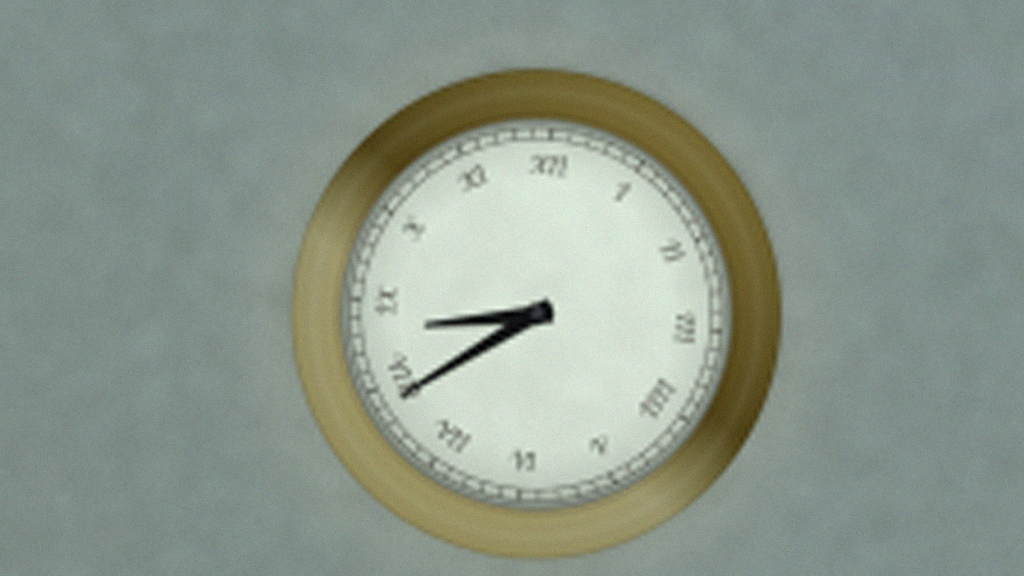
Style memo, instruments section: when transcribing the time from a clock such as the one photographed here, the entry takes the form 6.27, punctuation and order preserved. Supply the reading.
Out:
8.39
